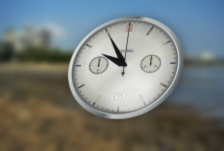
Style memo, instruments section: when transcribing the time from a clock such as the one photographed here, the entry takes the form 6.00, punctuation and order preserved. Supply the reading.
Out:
9.55
